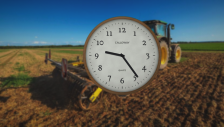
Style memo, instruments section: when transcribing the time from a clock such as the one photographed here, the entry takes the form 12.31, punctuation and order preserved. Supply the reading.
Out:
9.24
